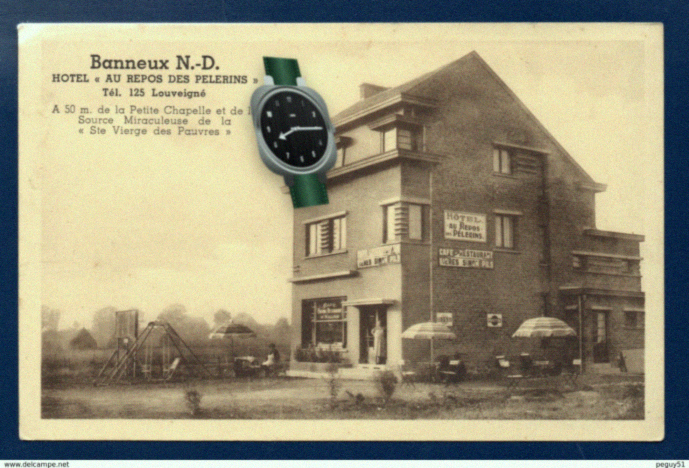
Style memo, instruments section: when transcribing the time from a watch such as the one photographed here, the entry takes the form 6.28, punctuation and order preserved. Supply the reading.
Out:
8.15
